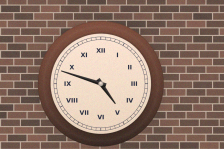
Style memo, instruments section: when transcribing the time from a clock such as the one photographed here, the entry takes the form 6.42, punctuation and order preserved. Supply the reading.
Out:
4.48
